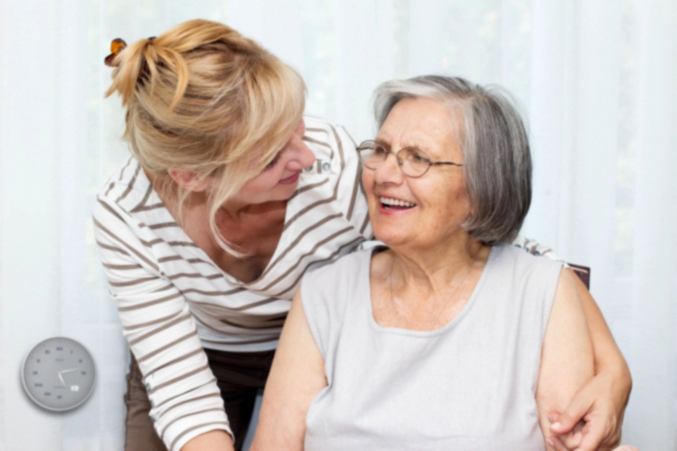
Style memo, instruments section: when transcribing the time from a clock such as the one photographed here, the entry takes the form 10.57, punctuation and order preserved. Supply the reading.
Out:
5.13
